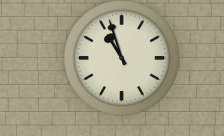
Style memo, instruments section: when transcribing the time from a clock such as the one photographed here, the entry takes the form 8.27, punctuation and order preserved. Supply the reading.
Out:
10.57
